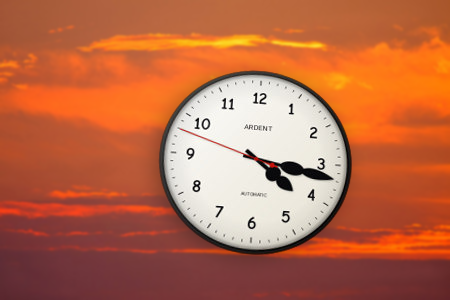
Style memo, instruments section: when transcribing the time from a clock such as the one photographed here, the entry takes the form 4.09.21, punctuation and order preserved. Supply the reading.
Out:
4.16.48
